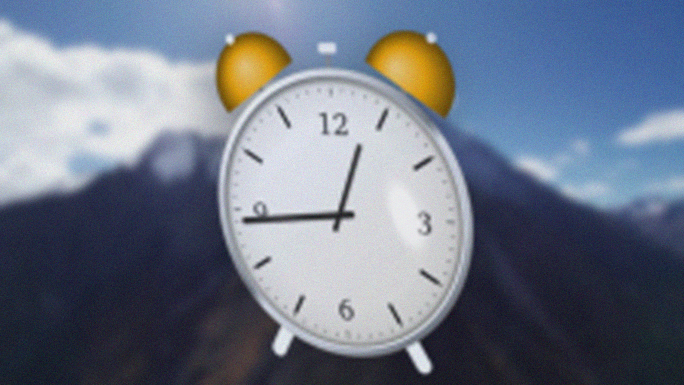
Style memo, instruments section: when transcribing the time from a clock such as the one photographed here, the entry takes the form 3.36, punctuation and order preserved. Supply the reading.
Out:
12.44
